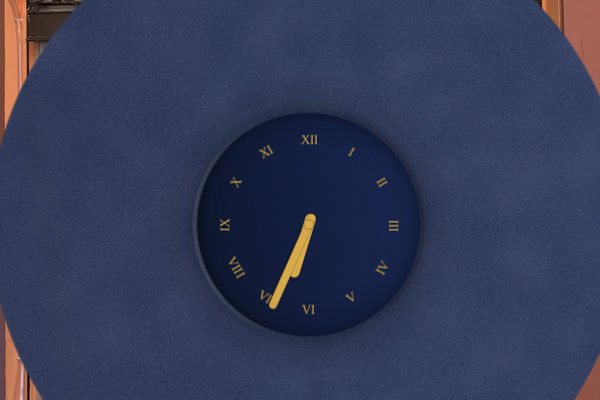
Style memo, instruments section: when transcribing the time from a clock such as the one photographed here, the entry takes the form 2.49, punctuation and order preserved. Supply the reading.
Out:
6.34
